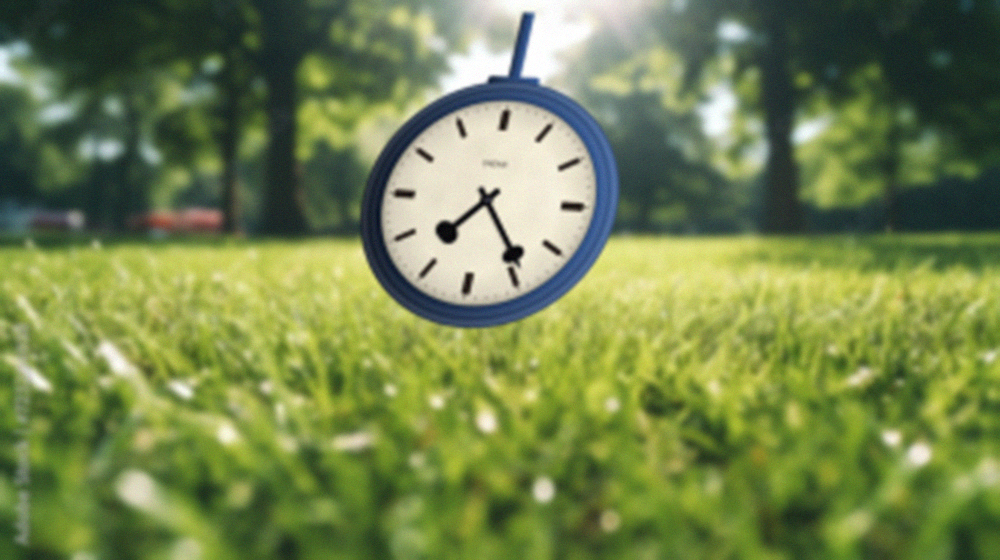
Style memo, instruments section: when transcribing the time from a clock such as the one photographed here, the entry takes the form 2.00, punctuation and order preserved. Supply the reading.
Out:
7.24
